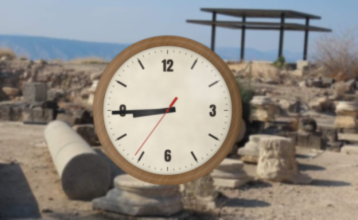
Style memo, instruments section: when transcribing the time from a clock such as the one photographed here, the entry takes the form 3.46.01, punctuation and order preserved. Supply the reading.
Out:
8.44.36
